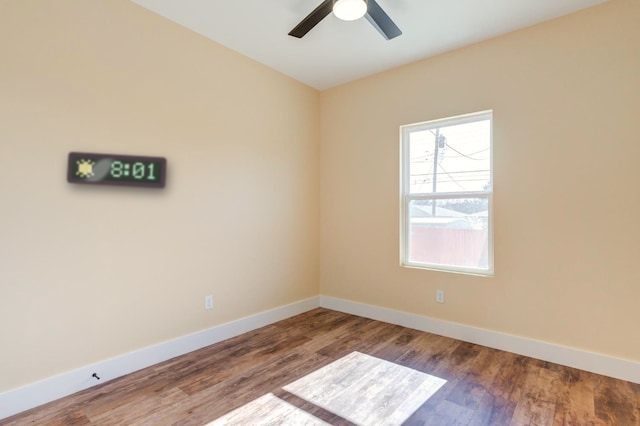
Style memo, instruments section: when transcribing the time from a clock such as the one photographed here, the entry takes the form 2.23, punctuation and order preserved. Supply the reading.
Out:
8.01
